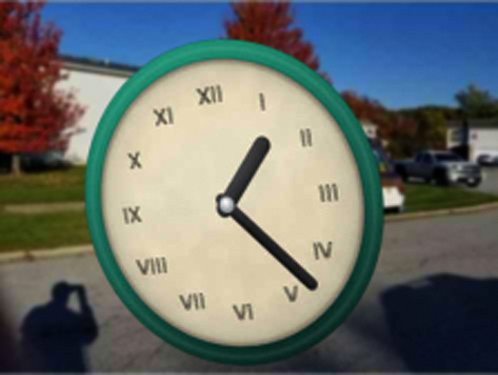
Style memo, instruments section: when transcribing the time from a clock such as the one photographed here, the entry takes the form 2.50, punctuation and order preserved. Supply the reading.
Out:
1.23
